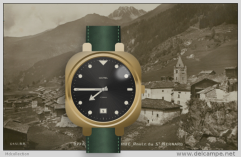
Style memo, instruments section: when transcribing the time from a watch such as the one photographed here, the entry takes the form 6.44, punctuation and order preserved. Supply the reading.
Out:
7.45
